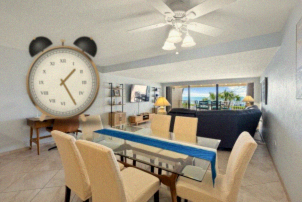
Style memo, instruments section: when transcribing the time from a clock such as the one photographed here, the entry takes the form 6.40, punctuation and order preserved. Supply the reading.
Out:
1.25
